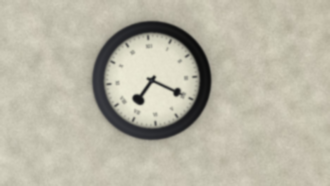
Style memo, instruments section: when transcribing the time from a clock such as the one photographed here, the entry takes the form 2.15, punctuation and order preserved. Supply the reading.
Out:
7.20
